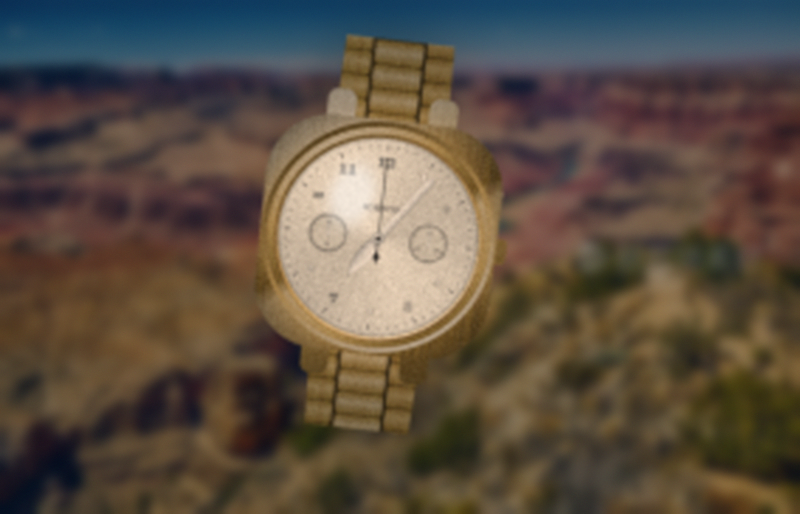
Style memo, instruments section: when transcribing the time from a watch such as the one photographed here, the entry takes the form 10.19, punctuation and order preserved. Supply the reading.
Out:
7.06
